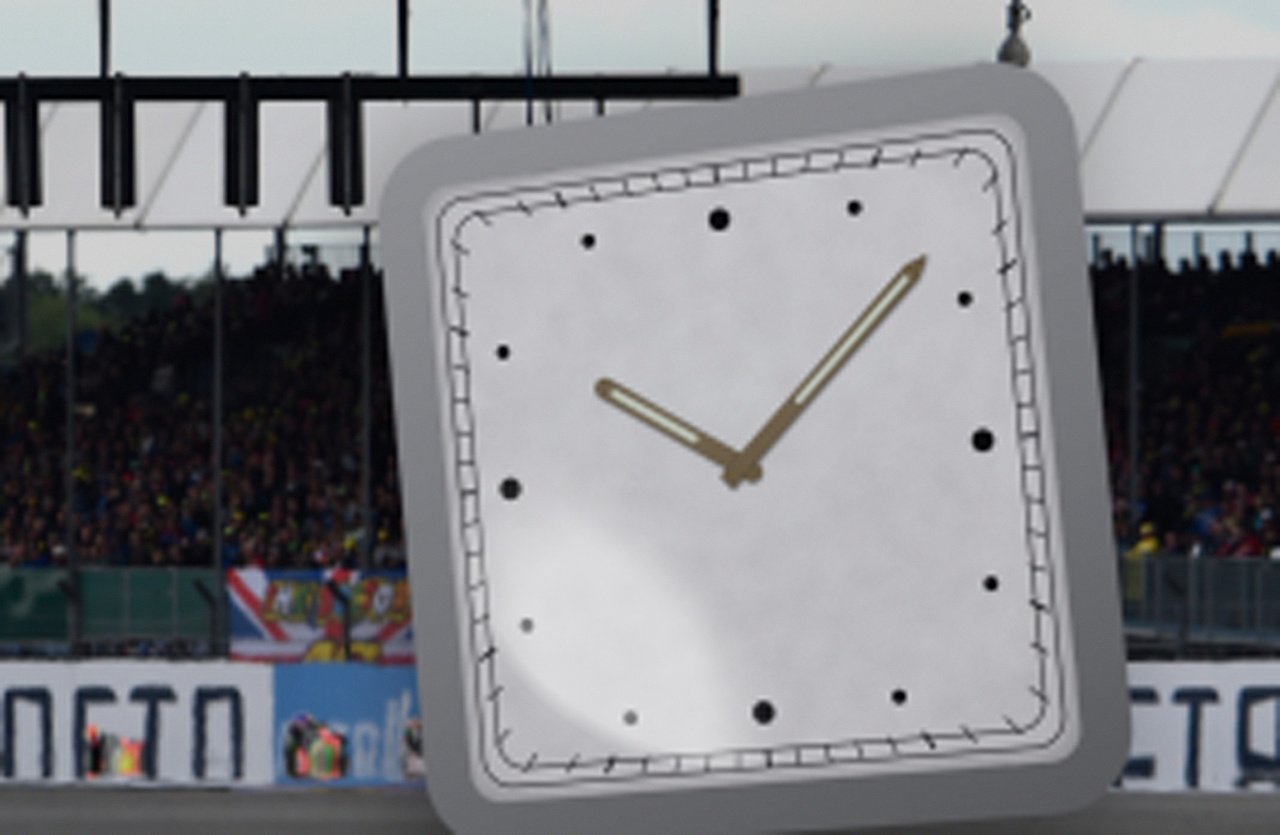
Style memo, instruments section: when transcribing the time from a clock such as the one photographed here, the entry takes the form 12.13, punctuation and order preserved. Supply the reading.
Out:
10.08
